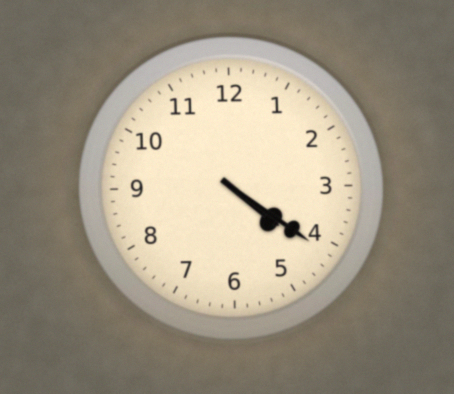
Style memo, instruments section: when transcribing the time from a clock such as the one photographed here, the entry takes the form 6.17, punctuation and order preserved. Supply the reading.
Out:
4.21
